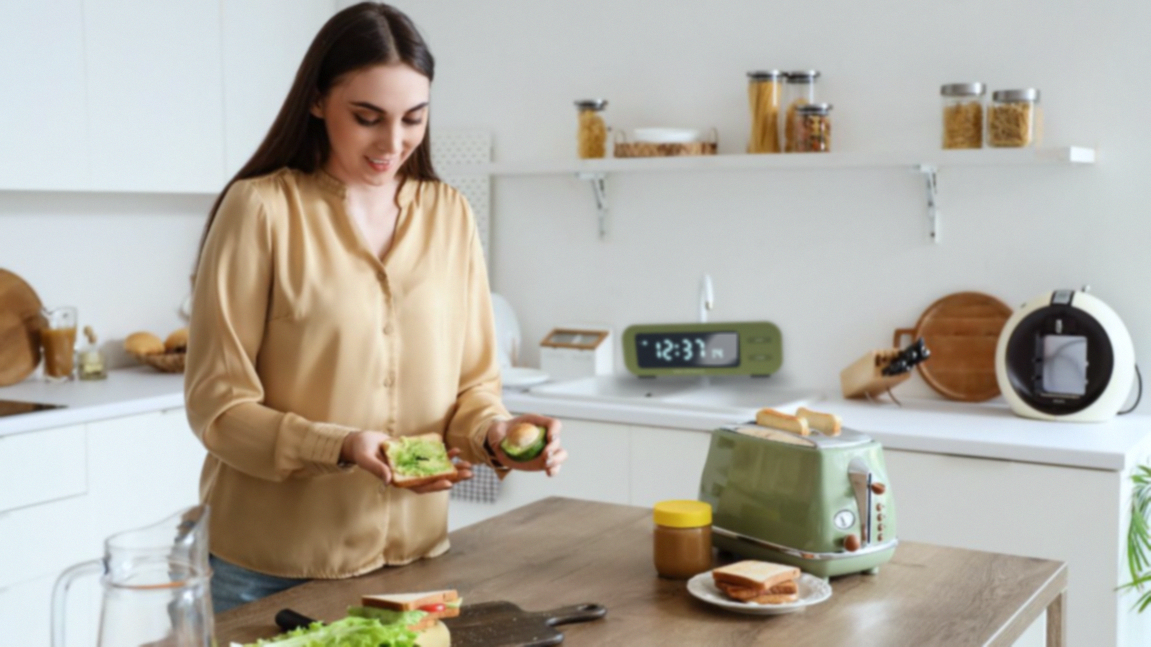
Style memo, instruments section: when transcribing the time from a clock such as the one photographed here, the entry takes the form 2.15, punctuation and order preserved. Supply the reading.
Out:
12.37
